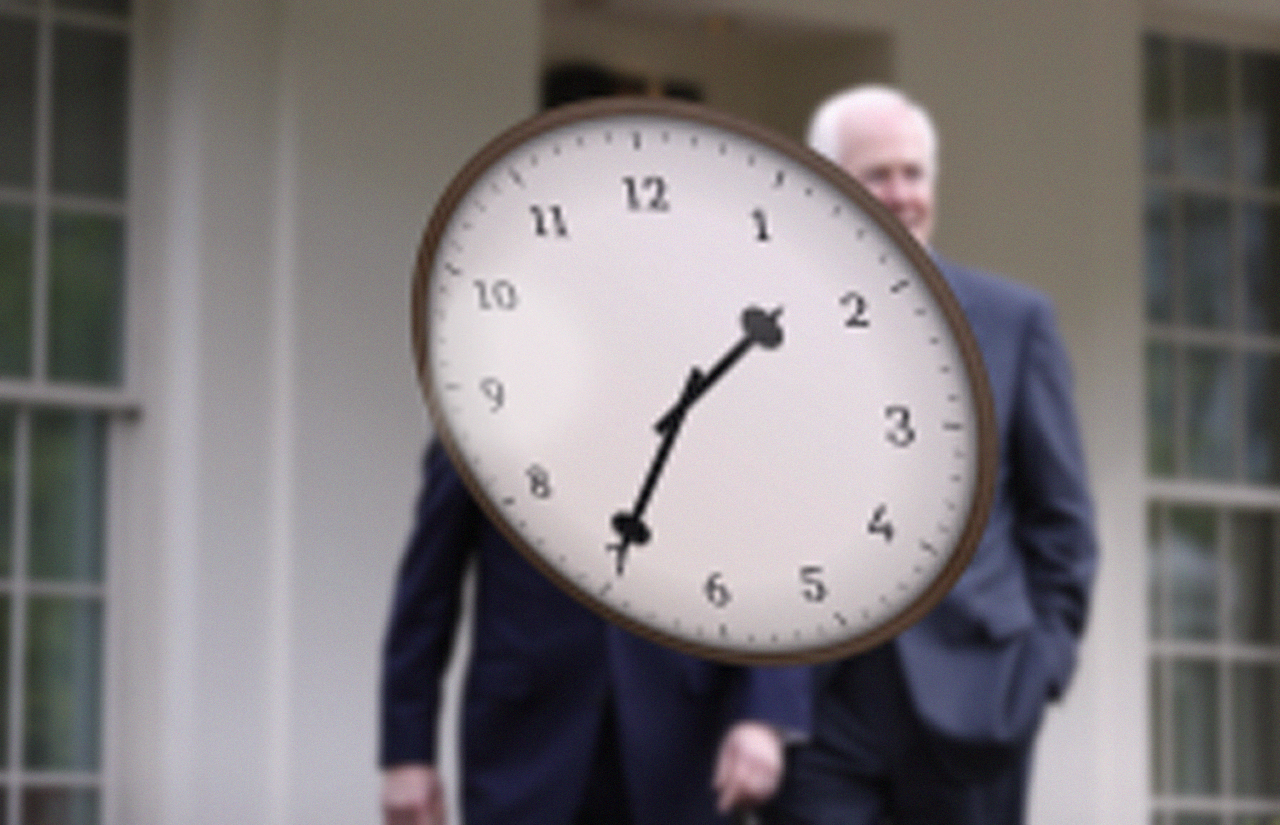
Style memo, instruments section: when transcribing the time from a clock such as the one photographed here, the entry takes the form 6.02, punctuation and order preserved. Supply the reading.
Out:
1.35
